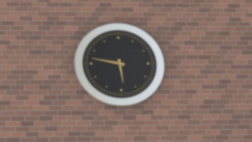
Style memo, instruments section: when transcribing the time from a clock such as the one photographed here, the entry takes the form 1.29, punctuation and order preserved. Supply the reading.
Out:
5.47
